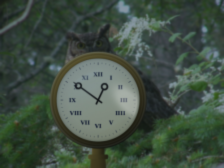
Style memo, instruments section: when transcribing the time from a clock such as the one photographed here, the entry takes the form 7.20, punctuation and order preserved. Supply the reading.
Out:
12.51
